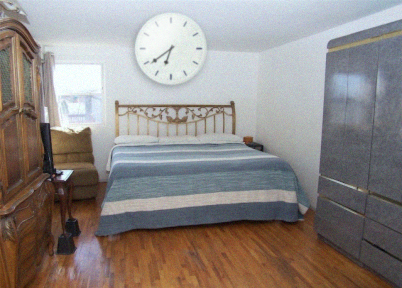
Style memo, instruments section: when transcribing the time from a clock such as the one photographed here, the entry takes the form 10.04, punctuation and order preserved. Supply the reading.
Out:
6.39
